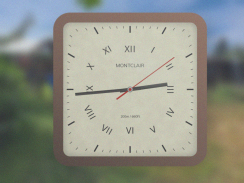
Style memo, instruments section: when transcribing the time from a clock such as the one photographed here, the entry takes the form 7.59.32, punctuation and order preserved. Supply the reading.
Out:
2.44.09
